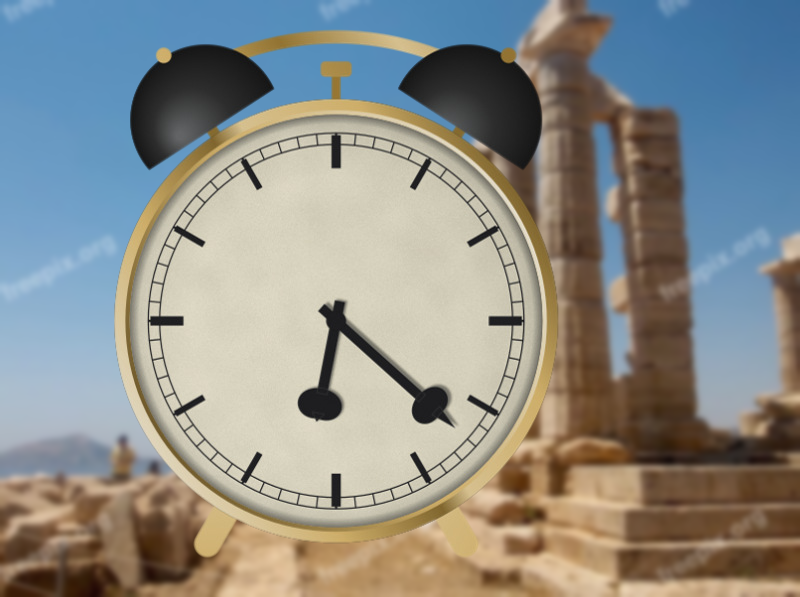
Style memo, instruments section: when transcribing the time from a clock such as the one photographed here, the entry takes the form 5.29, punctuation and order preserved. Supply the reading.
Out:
6.22
